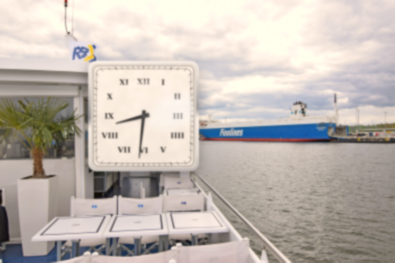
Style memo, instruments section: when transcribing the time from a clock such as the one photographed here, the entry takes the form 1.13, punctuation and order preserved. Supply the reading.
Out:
8.31
